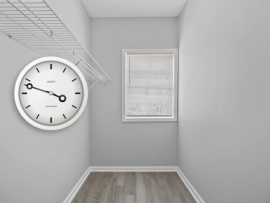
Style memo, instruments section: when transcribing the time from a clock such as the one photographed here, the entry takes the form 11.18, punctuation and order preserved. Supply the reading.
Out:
3.48
